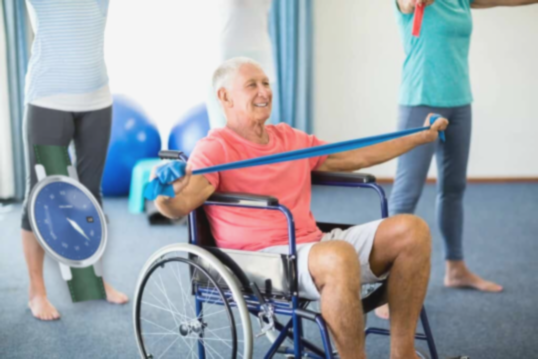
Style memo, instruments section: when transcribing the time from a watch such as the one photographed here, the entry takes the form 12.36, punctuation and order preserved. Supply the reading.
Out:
4.23
